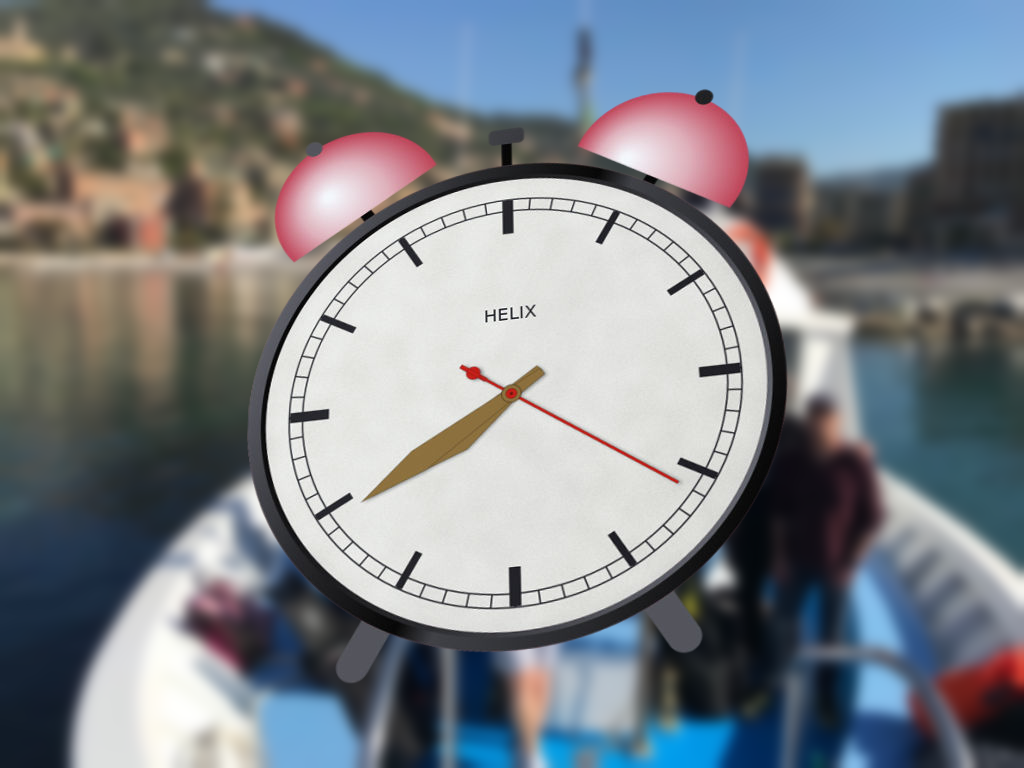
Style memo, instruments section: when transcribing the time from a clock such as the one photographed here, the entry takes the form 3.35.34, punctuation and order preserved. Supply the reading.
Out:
7.39.21
